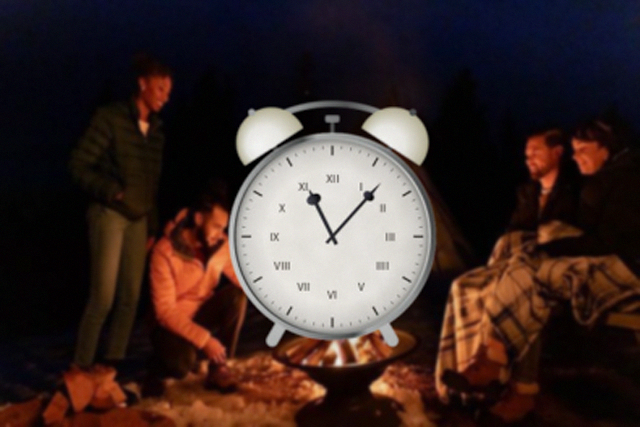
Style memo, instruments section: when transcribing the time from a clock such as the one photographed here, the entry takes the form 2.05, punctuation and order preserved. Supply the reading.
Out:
11.07
